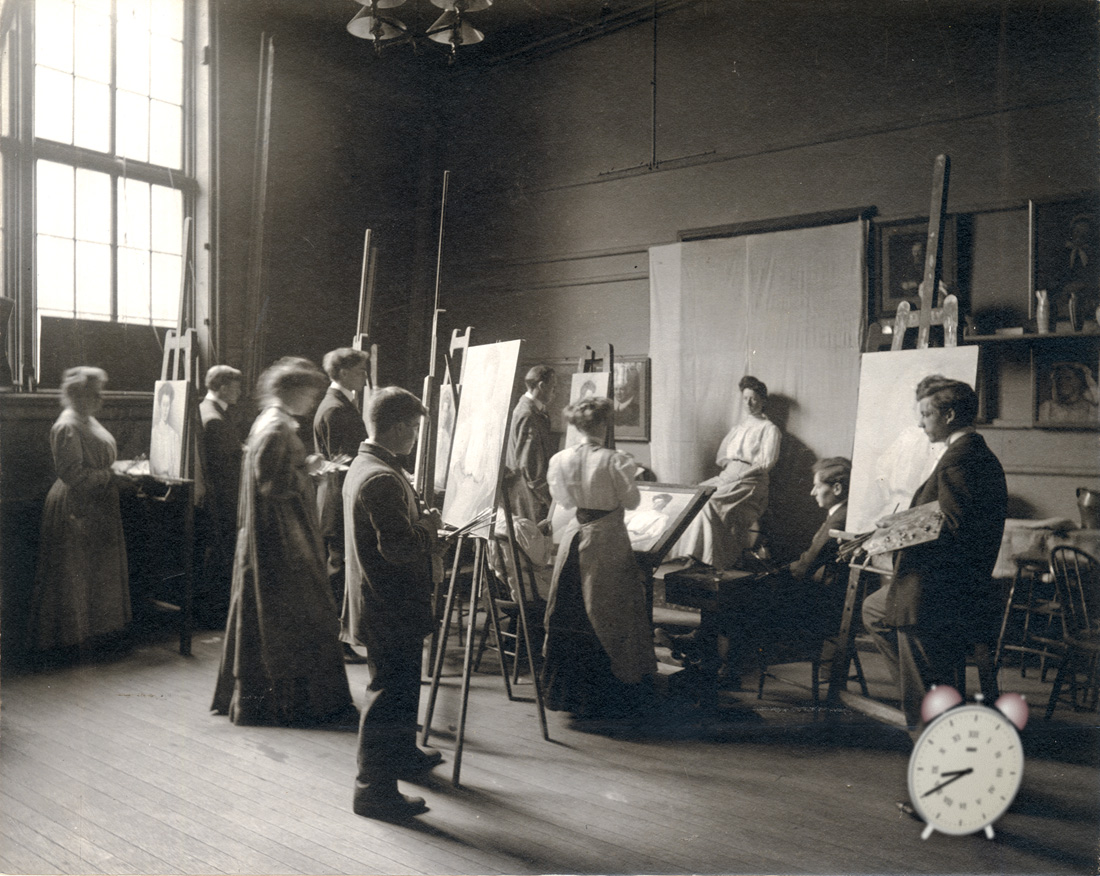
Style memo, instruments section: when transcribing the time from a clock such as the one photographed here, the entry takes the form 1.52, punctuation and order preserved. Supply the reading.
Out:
8.40
